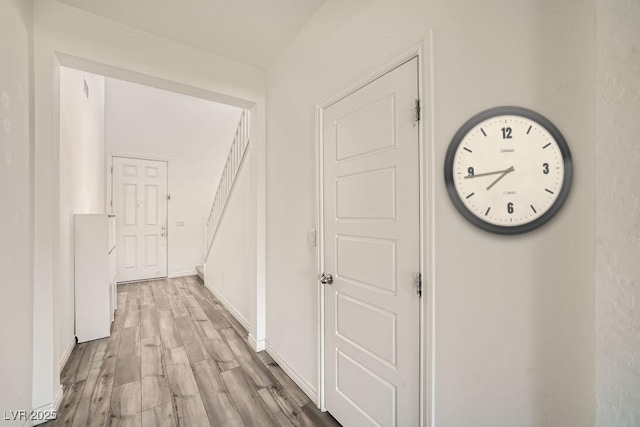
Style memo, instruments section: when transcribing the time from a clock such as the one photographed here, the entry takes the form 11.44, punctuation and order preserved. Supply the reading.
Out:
7.44
